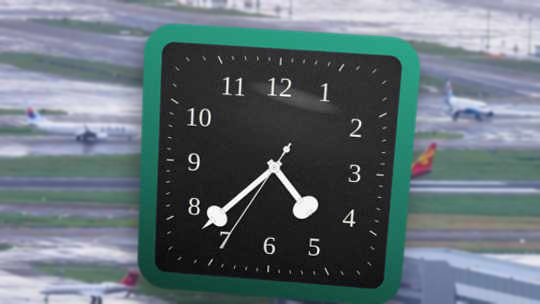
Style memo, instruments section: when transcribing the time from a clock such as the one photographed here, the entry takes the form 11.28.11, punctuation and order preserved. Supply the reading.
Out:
4.37.35
